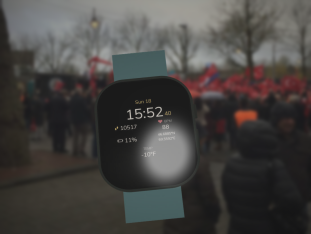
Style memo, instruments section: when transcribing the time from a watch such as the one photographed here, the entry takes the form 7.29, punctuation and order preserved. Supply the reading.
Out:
15.52
